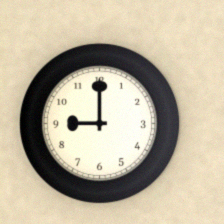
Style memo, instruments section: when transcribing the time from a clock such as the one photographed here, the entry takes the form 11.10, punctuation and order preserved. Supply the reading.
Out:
9.00
